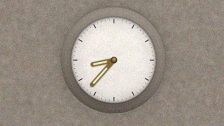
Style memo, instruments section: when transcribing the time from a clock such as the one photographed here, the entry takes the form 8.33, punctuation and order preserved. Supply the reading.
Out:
8.37
